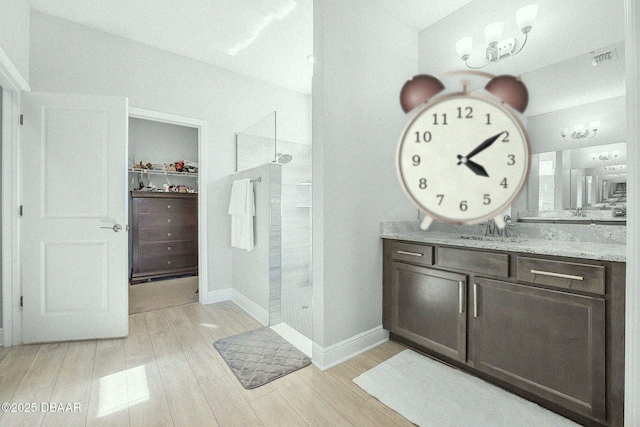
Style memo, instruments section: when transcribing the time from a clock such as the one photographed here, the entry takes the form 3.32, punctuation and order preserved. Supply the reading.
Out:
4.09
